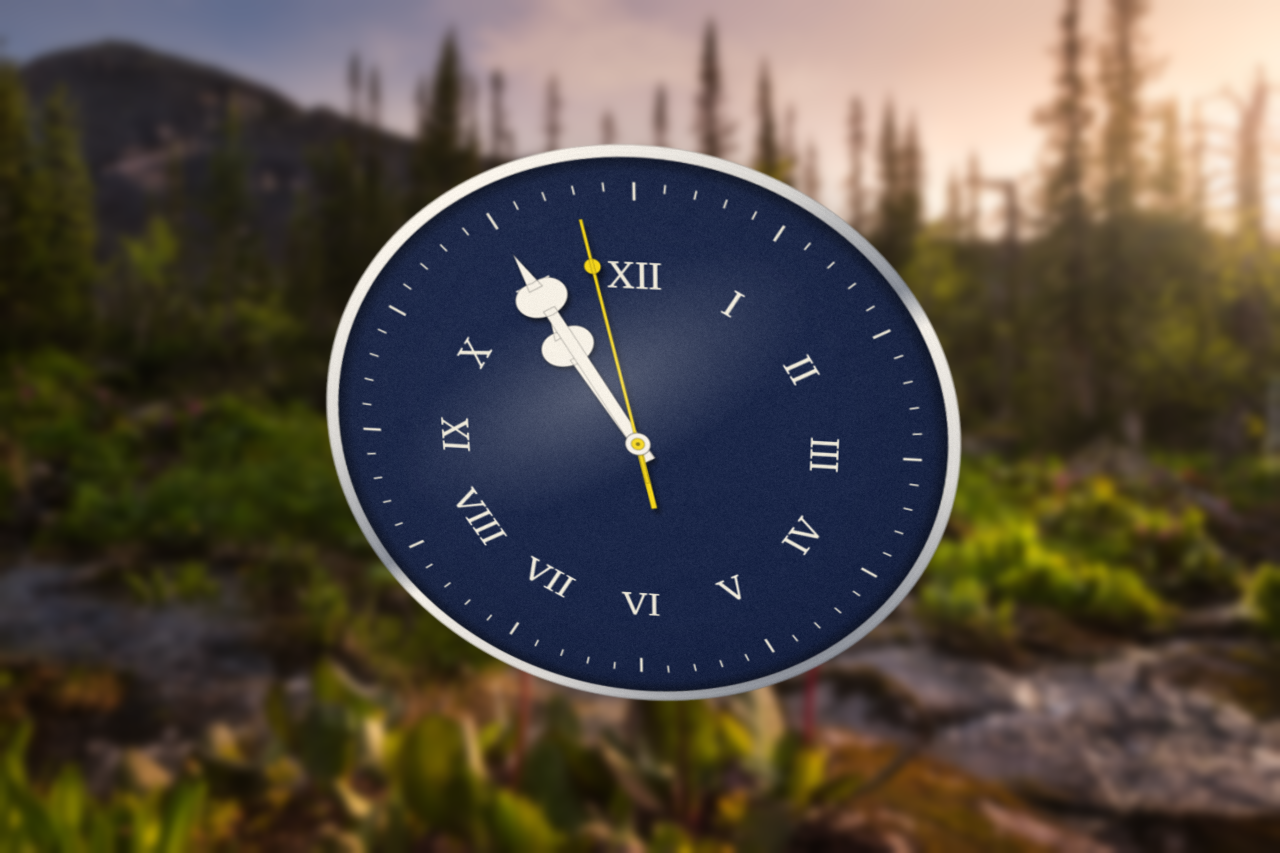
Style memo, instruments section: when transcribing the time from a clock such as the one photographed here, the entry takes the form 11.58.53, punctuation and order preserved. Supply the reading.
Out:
10.54.58
